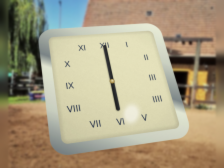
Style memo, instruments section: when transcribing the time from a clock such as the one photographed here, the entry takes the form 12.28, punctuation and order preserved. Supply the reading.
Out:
6.00
